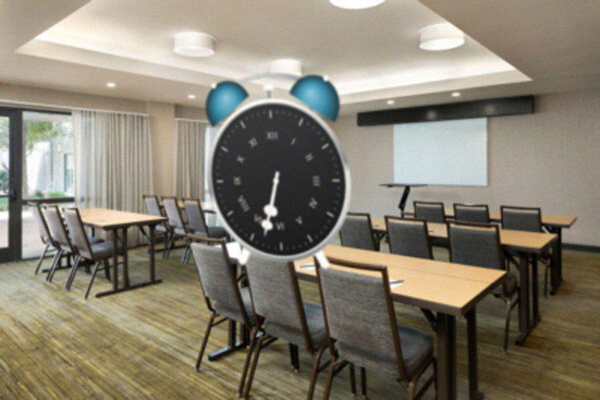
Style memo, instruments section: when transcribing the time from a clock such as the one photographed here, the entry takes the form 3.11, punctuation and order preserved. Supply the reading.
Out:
6.33
